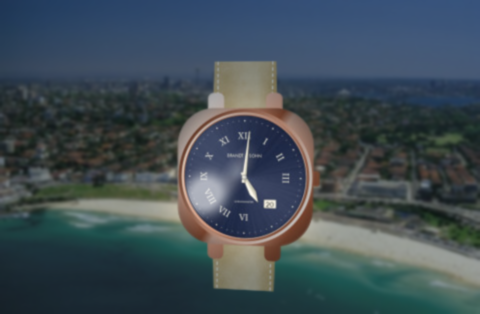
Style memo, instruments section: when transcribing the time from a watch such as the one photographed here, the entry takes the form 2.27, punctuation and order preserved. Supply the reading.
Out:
5.01
